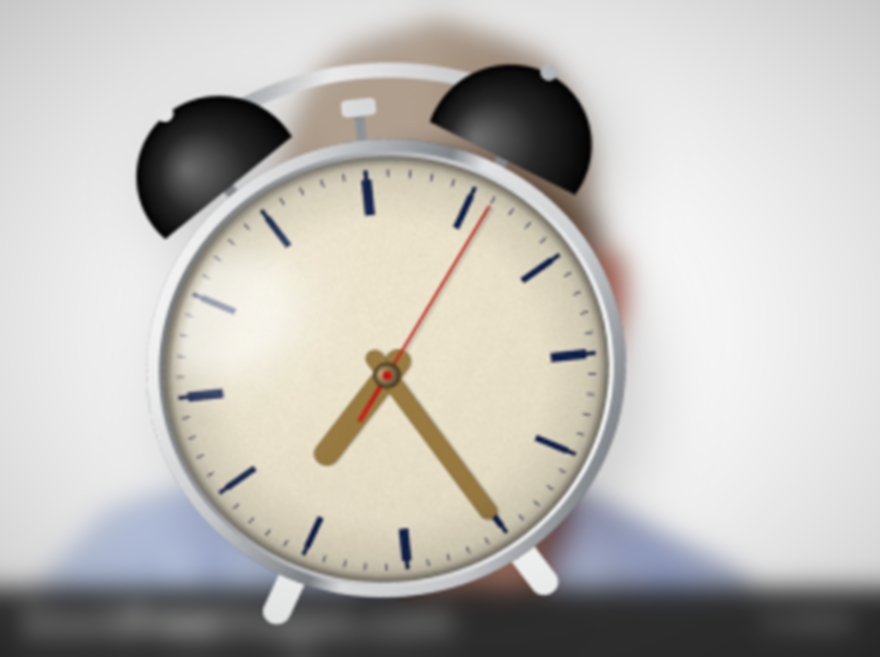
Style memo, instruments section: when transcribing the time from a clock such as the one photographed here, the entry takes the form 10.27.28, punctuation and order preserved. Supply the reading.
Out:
7.25.06
